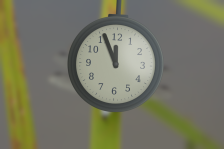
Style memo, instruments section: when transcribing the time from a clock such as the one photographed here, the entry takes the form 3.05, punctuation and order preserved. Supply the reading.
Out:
11.56
